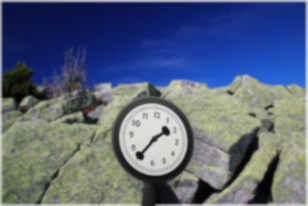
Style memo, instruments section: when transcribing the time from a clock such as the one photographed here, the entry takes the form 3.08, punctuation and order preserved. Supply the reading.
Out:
1.36
